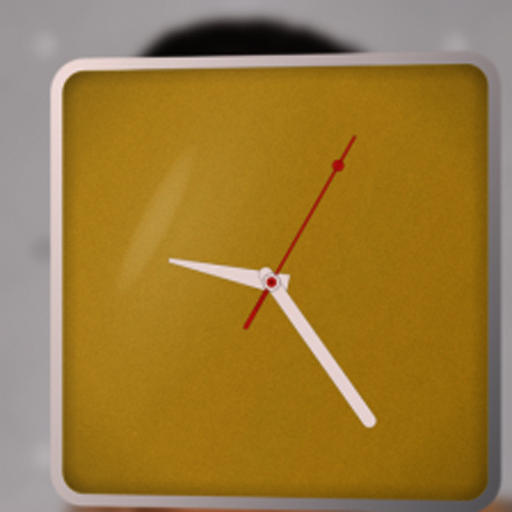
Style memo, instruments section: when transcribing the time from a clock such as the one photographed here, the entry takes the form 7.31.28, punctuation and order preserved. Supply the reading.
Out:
9.24.05
